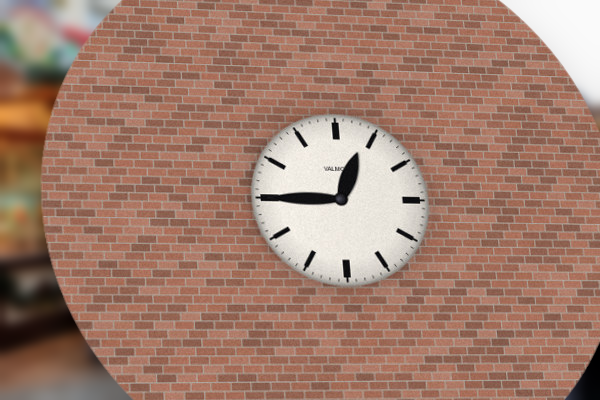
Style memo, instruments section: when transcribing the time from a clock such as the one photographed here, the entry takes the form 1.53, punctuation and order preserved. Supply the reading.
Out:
12.45
